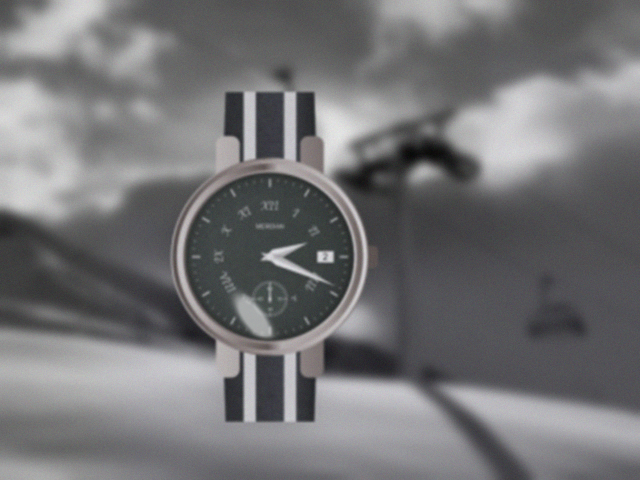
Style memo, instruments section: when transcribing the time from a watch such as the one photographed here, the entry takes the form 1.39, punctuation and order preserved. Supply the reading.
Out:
2.19
